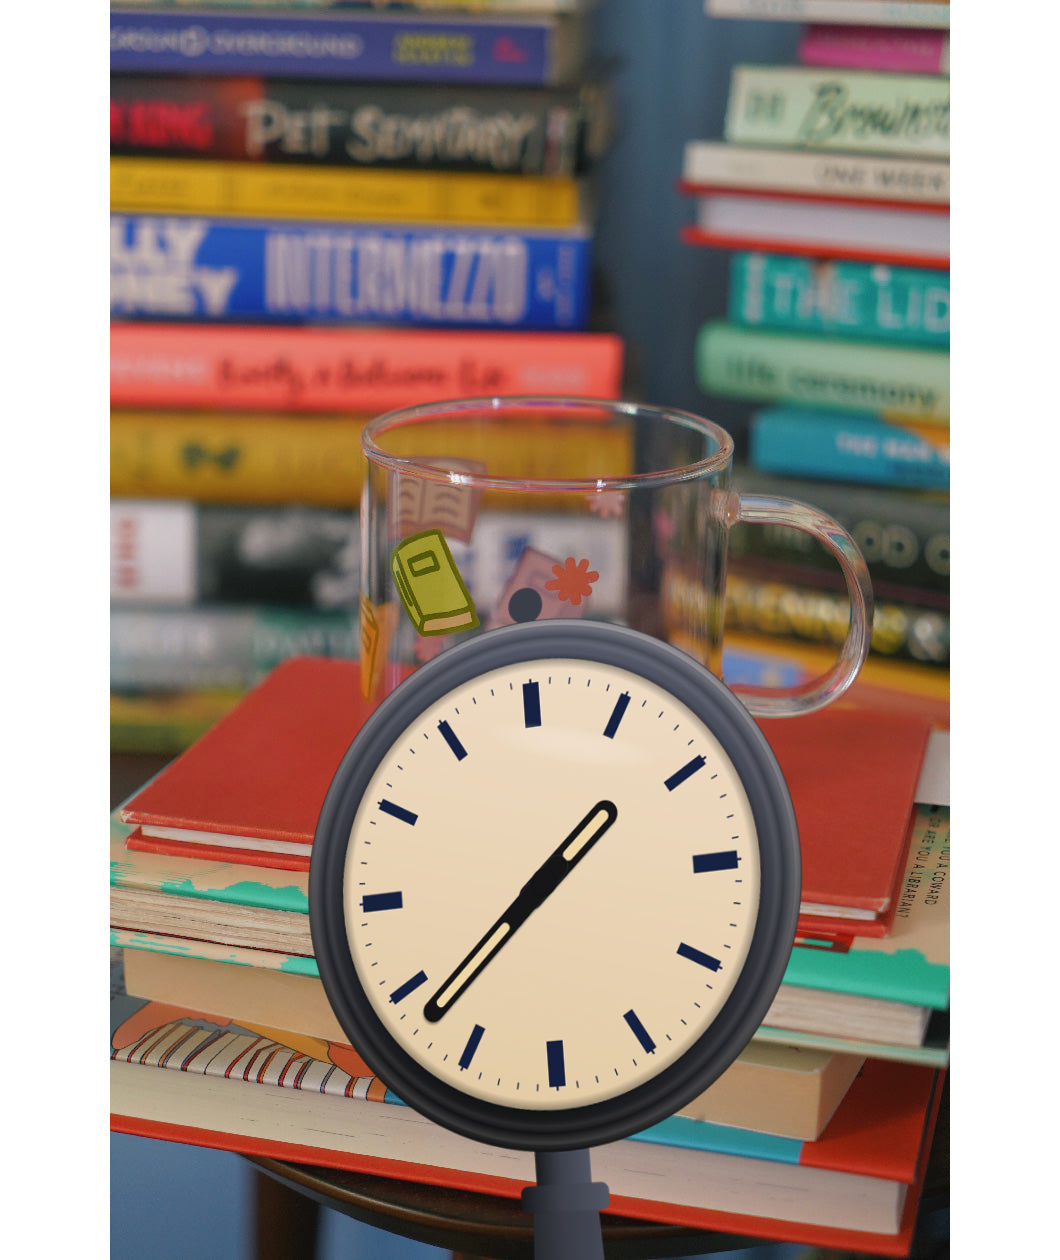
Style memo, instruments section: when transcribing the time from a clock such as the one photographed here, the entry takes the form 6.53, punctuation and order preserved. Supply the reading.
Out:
1.38
